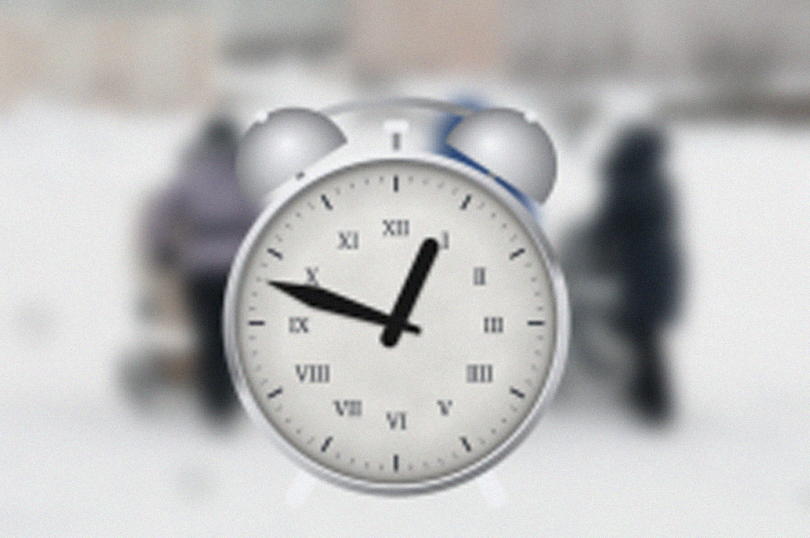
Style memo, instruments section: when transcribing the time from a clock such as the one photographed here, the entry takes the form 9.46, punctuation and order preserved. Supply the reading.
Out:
12.48
